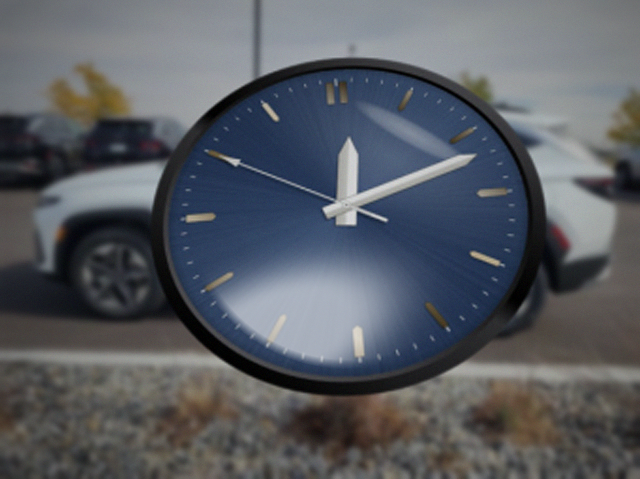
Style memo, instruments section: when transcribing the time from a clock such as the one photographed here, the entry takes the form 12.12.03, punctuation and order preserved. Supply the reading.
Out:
12.11.50
